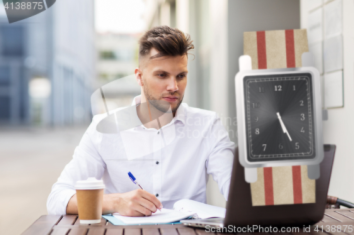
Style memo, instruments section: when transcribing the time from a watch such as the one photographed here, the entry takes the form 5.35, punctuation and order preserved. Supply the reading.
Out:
5.26
